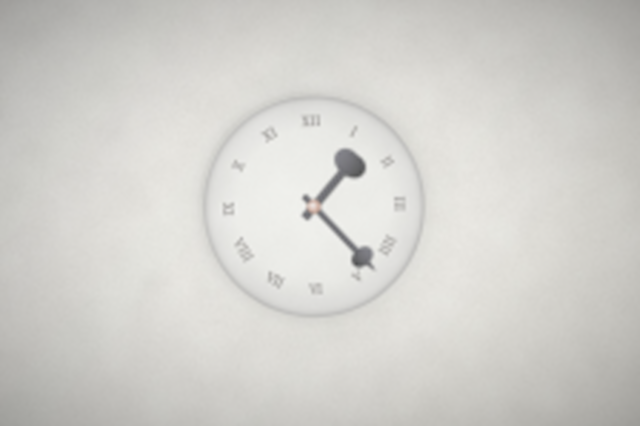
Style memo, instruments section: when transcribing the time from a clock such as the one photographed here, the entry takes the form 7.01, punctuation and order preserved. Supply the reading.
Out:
1.23
